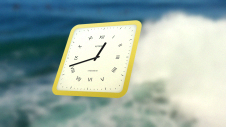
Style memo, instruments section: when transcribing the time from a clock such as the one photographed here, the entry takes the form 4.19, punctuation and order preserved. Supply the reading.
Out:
12.42
